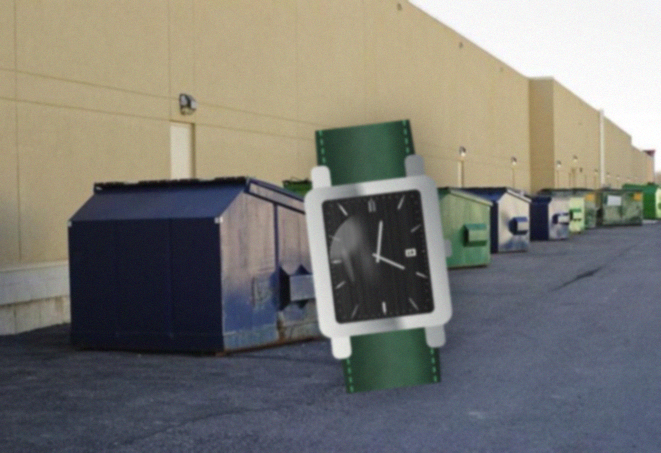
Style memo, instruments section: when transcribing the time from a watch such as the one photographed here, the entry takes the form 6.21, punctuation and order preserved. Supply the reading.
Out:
4.02
